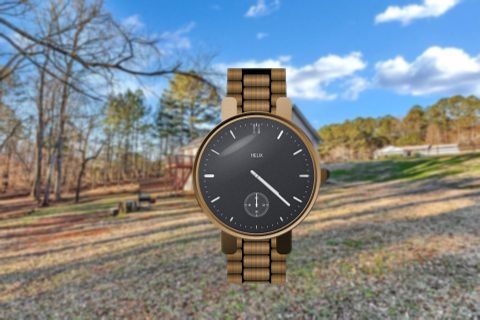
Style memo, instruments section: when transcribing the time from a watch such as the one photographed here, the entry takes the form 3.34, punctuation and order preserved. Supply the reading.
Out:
4.22
